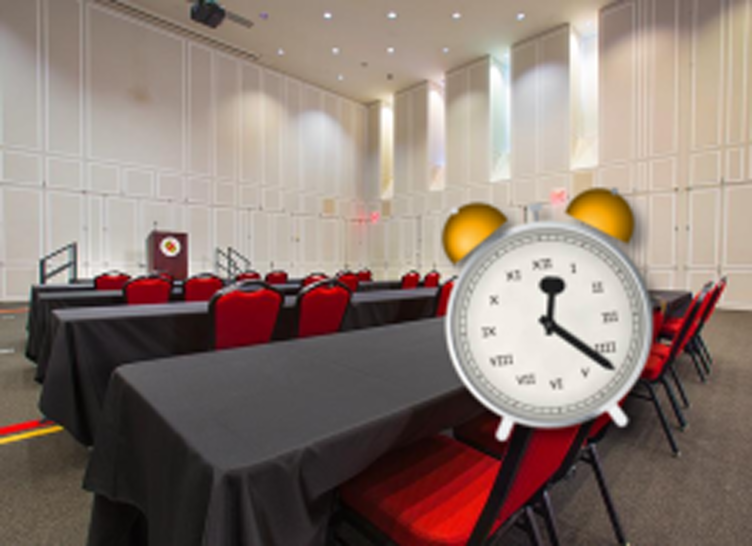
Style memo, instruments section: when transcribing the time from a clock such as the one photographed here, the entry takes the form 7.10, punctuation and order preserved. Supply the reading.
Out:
12.22
